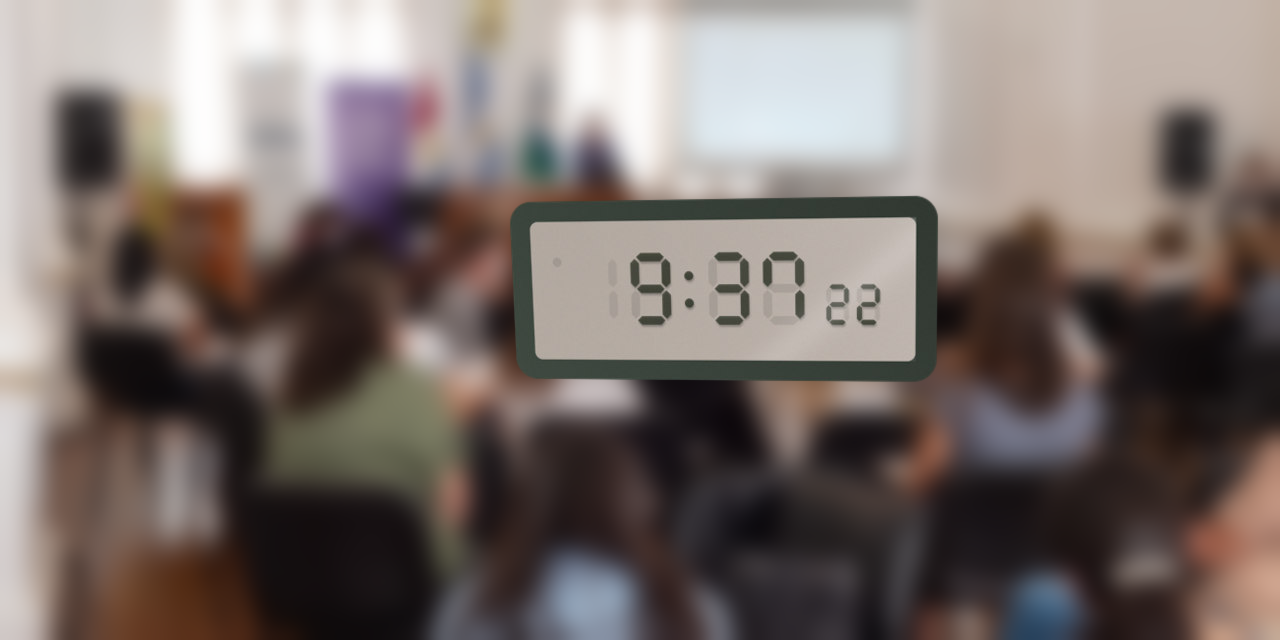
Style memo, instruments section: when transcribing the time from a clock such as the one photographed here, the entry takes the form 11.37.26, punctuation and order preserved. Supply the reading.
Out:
9.37.22
